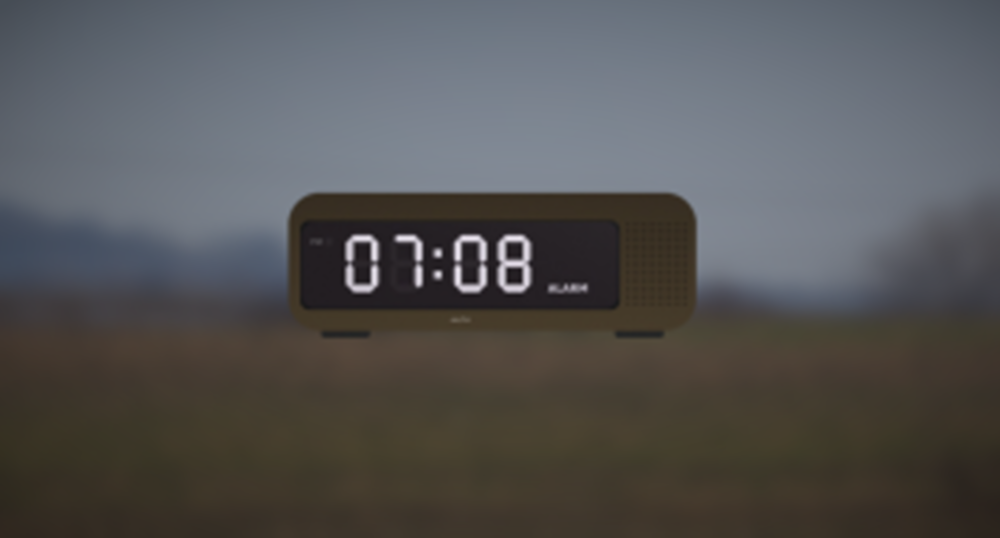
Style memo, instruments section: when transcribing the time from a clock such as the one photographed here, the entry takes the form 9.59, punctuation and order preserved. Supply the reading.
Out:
7.08
